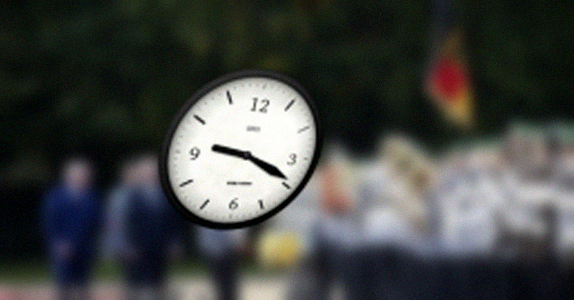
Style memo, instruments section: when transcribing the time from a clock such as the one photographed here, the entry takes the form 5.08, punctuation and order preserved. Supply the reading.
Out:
9.19
